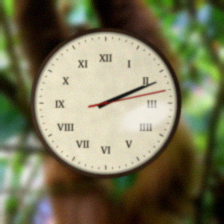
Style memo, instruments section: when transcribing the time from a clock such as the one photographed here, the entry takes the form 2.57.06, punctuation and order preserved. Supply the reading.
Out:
2.11.13
